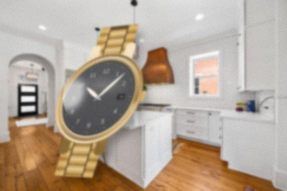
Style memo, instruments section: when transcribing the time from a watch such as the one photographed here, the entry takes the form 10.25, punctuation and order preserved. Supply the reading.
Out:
10.07
